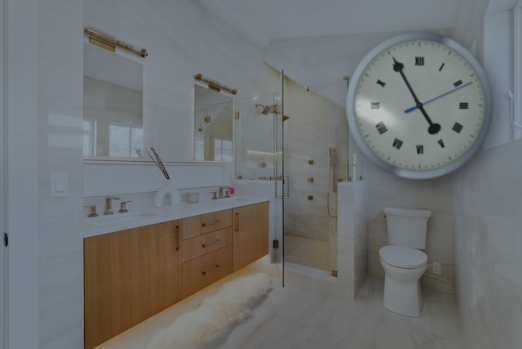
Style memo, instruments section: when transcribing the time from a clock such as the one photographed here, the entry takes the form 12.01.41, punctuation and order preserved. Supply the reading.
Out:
4.55.11
